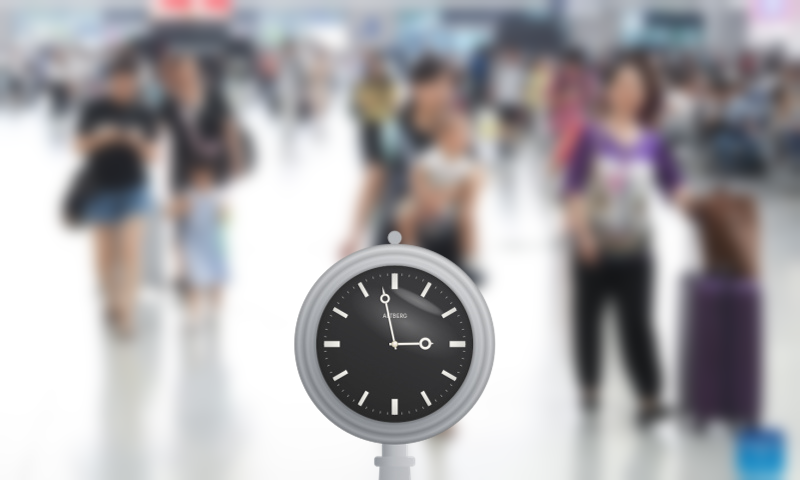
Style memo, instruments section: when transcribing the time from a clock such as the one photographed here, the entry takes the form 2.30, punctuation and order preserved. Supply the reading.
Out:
2.58
